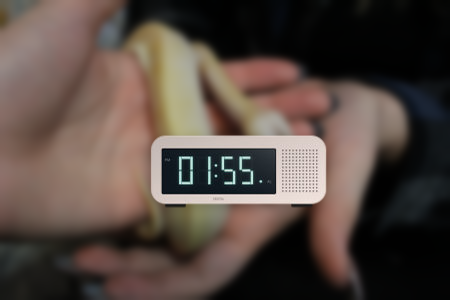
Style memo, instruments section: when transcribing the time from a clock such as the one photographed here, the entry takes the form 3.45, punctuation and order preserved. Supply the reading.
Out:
1.55
